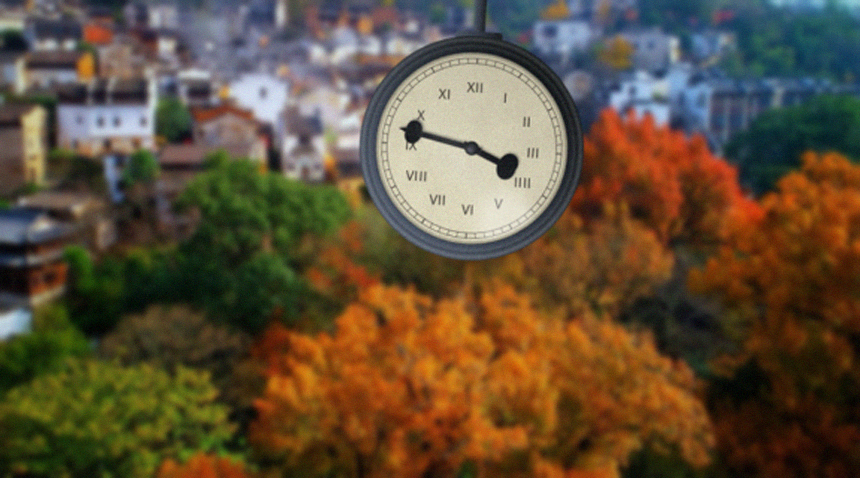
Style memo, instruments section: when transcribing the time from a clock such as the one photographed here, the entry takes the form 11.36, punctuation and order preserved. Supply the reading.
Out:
3.47
